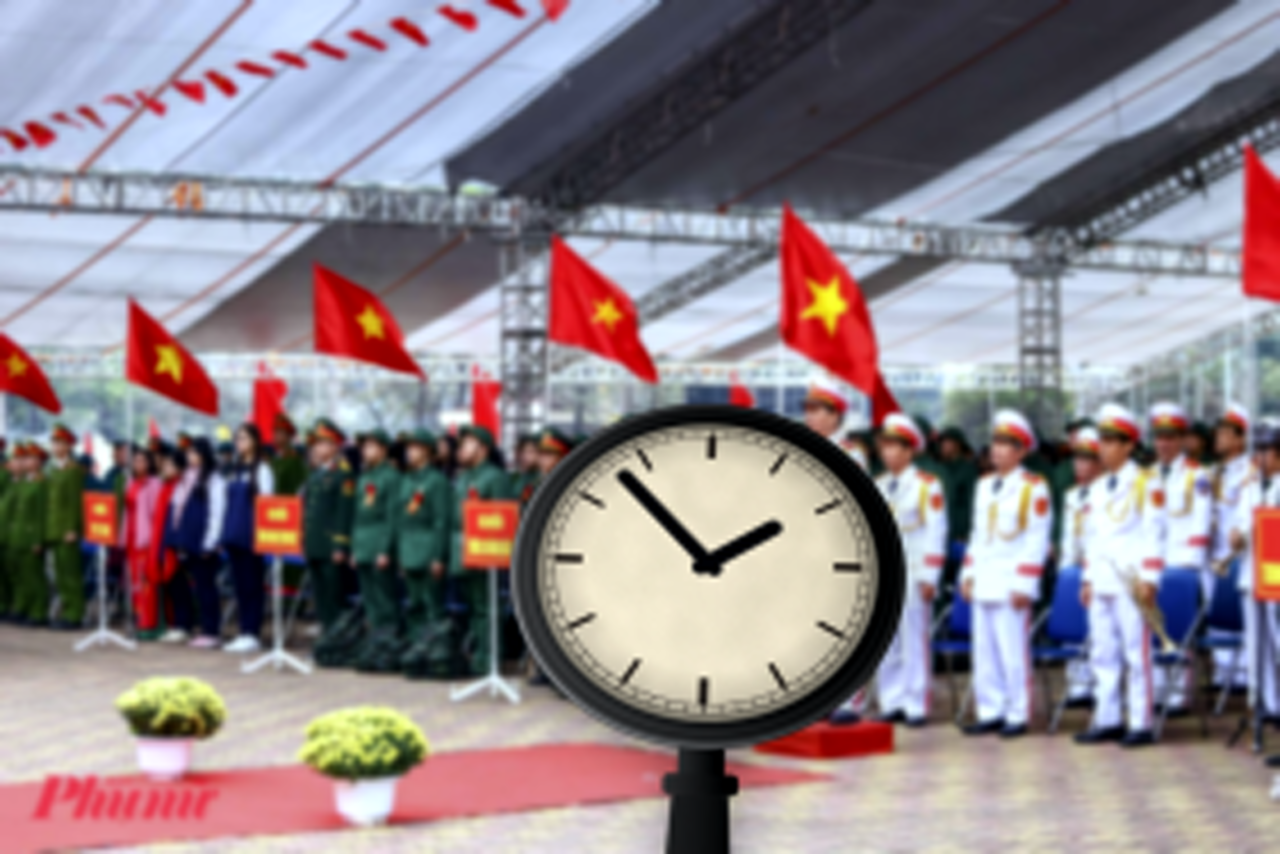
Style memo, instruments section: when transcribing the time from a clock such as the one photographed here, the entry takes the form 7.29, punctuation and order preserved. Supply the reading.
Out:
1.53
